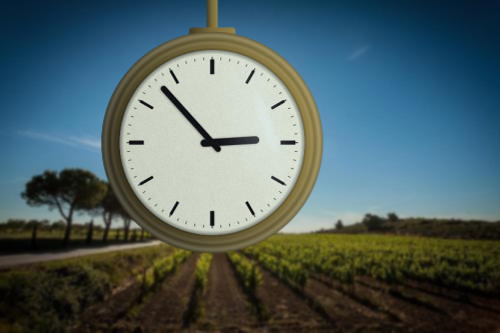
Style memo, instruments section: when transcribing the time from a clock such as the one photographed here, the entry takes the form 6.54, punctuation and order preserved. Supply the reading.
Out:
2.53
